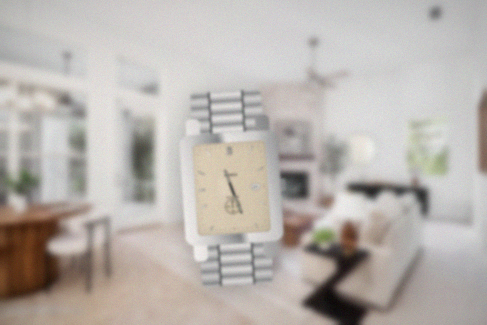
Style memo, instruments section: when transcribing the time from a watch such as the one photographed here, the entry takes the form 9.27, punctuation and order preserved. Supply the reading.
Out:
11.27
